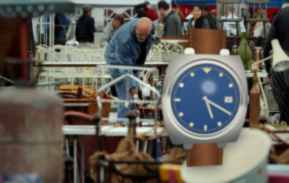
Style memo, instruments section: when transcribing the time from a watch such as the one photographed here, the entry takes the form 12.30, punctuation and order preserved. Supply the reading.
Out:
5.20
